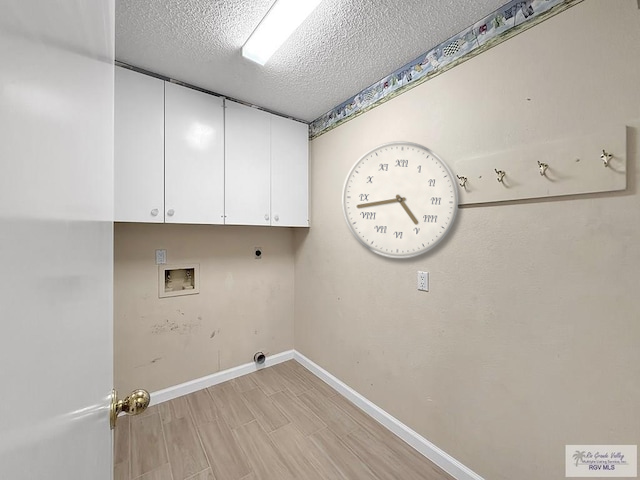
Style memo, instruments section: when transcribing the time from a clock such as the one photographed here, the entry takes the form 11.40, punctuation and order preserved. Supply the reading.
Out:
4.43
